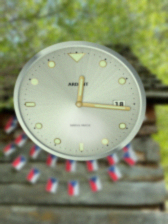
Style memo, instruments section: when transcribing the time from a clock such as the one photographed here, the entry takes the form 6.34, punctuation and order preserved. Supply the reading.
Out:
12.16
